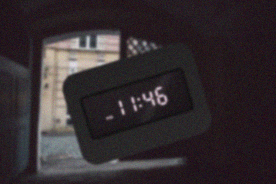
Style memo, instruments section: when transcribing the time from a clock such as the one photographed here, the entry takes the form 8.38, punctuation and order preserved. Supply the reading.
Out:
11.46
